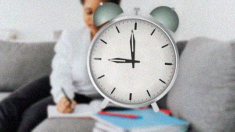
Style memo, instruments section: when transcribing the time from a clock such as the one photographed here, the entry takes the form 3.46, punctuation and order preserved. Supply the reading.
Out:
8.59
